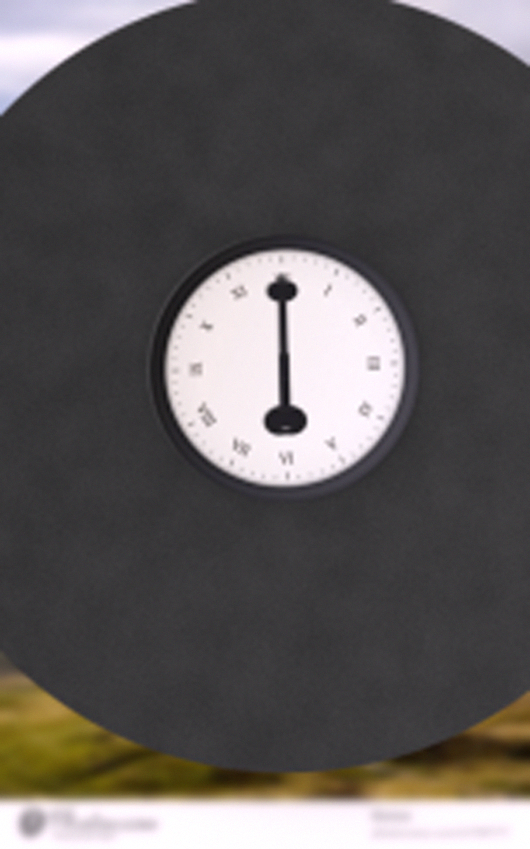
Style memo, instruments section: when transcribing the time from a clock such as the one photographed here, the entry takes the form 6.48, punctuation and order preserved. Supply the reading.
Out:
6.00
